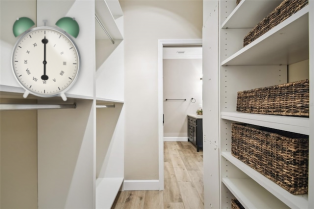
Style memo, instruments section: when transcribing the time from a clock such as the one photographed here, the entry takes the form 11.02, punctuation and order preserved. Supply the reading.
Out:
6.00
